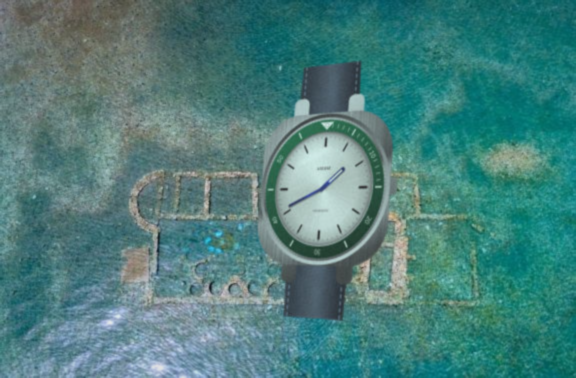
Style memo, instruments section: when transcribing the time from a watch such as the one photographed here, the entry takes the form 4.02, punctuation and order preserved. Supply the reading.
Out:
1.41
